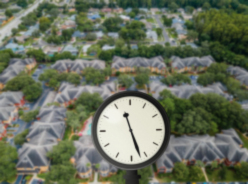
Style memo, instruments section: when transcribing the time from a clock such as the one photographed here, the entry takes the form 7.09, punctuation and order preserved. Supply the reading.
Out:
11.27
